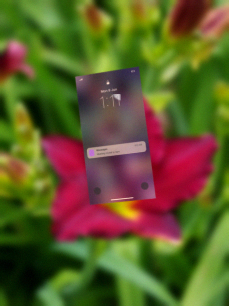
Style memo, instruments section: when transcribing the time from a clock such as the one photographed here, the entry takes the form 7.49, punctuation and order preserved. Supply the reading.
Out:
1.11
